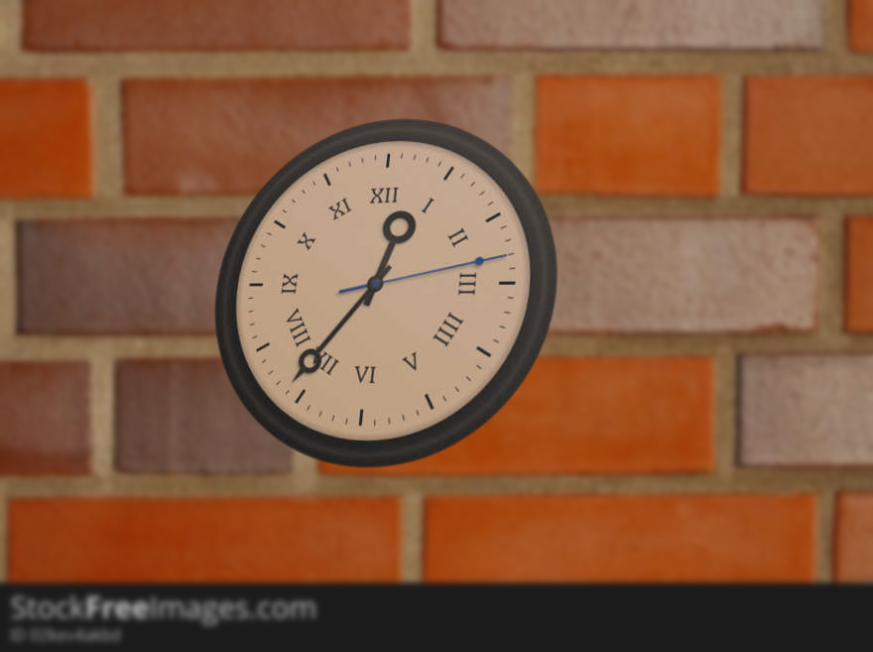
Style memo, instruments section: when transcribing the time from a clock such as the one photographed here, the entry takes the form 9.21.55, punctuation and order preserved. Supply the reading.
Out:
12.36.13
